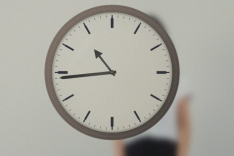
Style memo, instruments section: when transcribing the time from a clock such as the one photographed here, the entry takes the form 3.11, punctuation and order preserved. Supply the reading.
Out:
10.44
